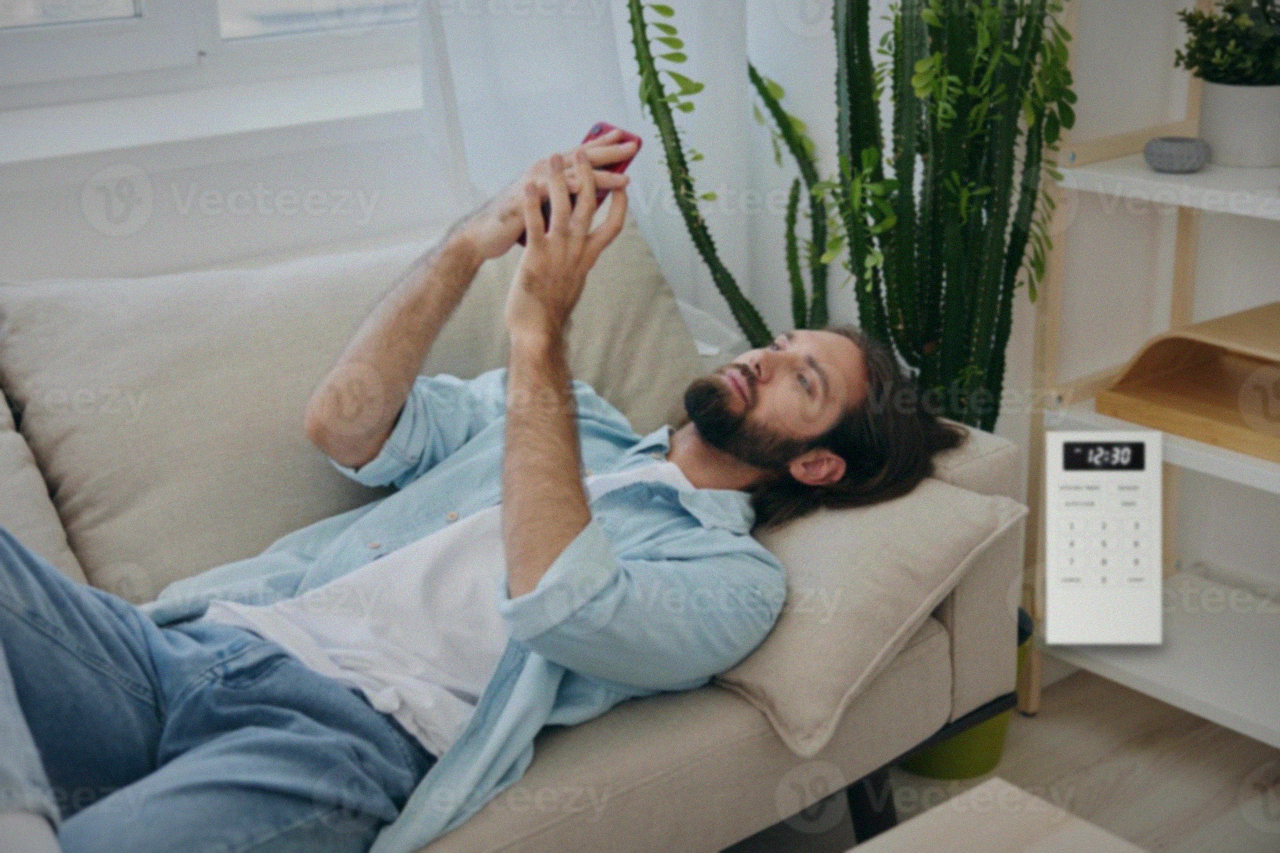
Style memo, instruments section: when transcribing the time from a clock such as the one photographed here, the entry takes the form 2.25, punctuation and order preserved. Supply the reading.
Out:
12.30
